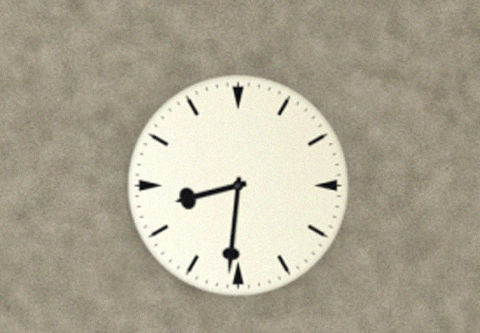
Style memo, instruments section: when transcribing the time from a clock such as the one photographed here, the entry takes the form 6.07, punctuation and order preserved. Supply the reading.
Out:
8.31
